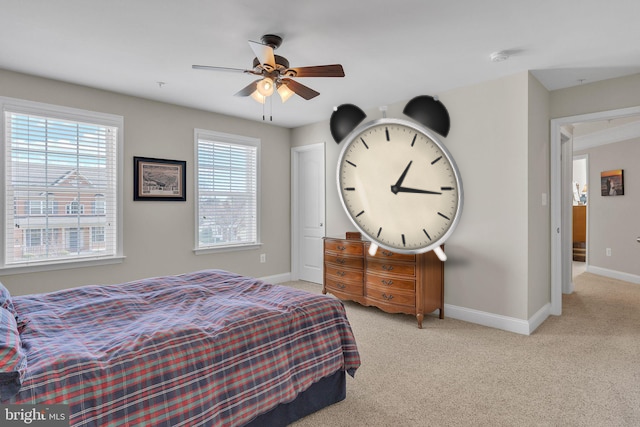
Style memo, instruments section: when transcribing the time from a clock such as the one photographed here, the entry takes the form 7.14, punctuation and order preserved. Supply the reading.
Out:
1.16
